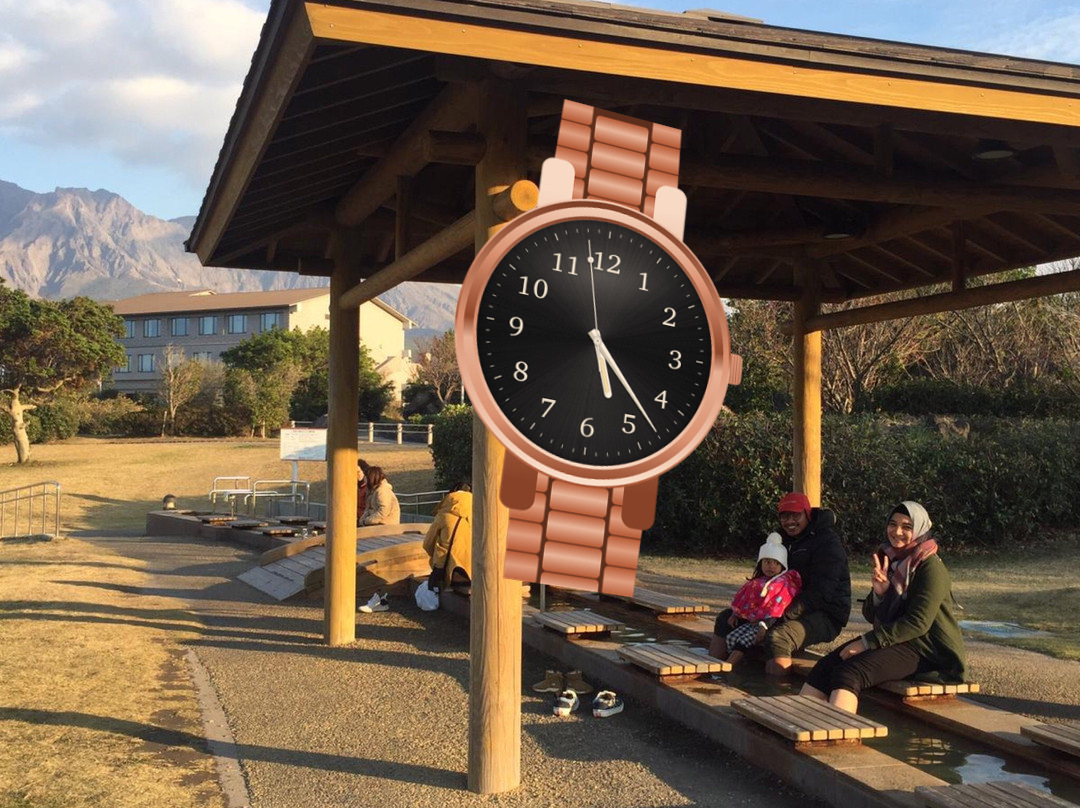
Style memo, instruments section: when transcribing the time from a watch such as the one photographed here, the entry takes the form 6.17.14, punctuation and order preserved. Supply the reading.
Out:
5.22.58
